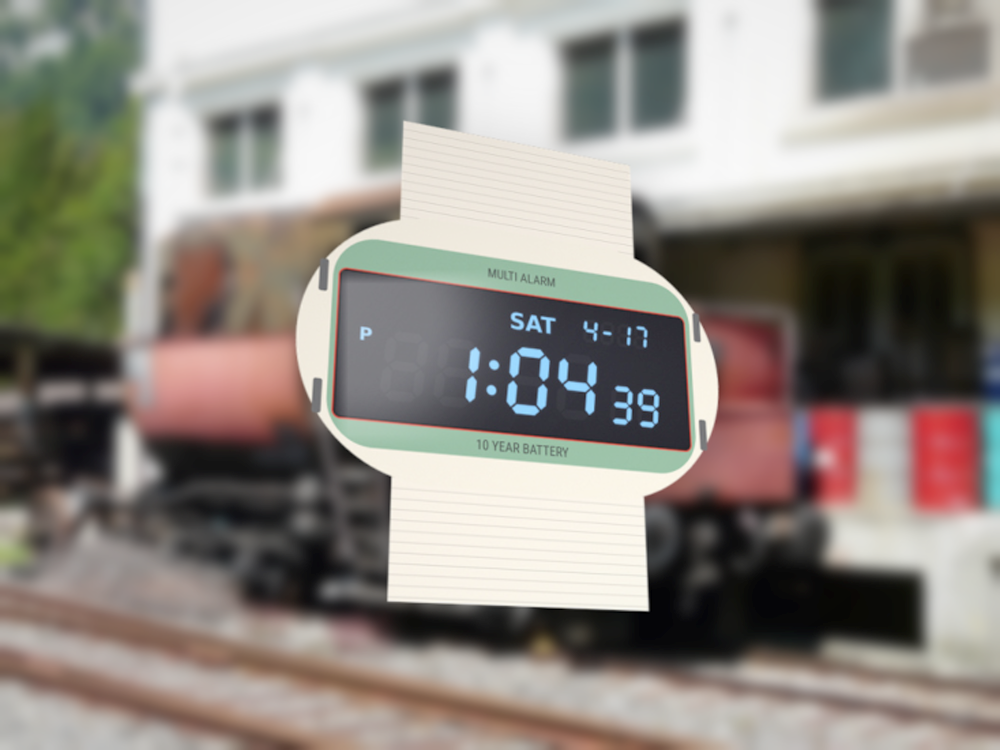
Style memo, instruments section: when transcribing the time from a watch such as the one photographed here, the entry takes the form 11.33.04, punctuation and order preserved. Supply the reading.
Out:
1.04.39
